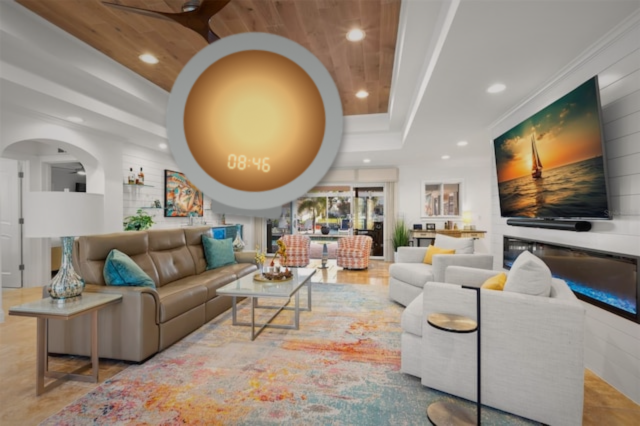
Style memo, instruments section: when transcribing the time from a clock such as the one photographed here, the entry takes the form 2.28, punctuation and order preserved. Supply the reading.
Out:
8.46
